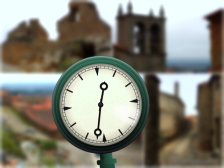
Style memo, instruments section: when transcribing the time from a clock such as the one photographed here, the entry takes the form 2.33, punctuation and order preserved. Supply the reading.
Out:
12.32
